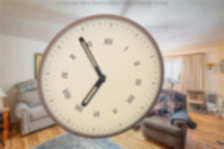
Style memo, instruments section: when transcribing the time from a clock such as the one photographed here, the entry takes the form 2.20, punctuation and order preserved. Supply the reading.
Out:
6.54
